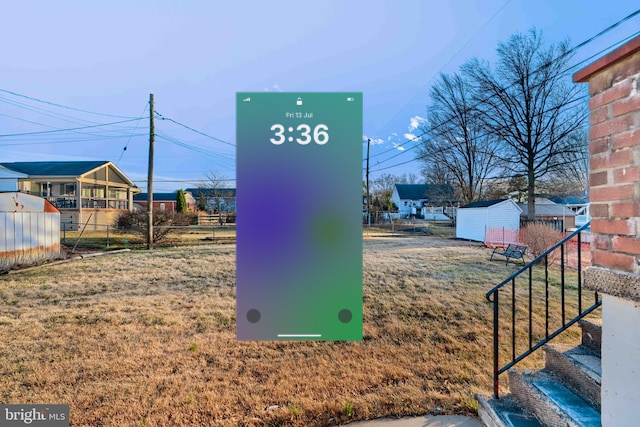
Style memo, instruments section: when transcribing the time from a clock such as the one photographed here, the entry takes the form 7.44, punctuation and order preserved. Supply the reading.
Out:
3.36
